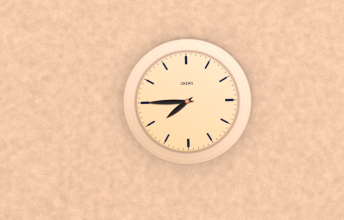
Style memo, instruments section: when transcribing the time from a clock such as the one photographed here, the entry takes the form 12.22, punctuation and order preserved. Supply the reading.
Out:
7.45
